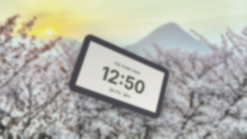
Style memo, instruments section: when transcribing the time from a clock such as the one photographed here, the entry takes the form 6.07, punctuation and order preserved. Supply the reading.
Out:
12.50
